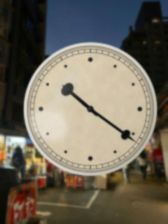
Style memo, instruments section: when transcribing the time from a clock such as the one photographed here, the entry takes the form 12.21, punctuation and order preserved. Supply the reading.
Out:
10.21
